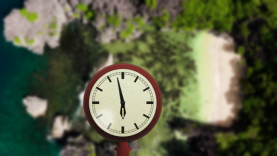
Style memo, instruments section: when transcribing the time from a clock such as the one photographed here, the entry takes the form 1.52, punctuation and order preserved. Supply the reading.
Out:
5.58
